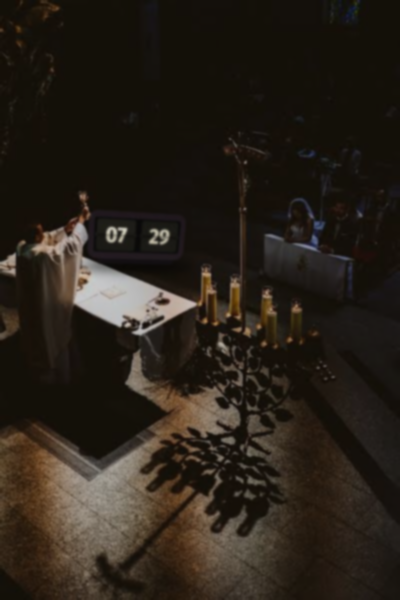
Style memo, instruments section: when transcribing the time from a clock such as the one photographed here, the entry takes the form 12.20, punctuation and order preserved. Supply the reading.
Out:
7.29
